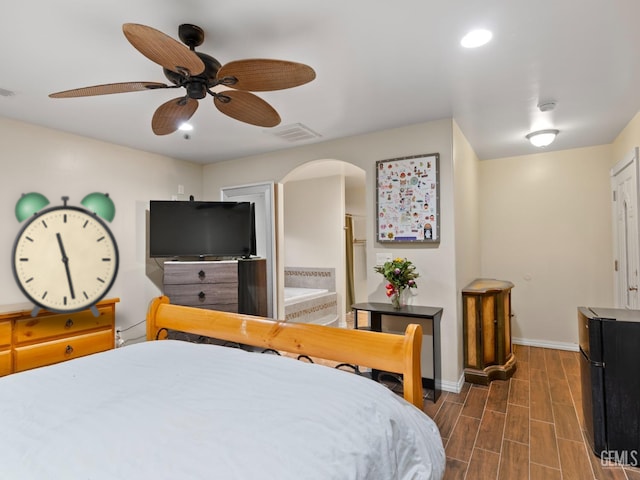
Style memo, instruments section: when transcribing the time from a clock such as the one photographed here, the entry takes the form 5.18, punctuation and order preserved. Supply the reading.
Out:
11.28
